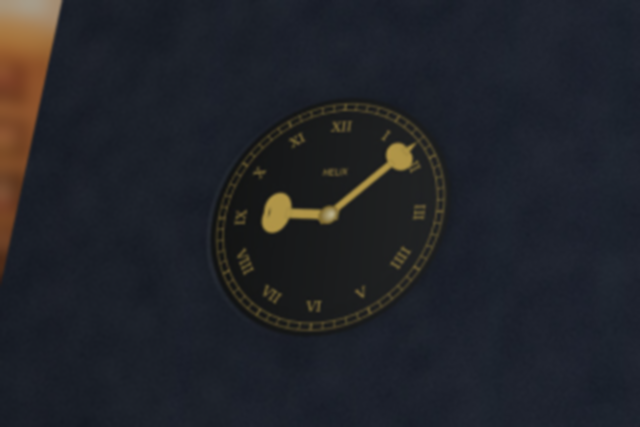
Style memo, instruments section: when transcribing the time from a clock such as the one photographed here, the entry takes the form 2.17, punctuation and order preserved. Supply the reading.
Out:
9.08
